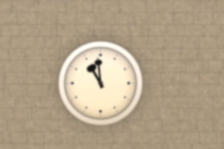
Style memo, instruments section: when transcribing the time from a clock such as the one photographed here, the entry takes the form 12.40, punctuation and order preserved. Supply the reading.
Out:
10.59
